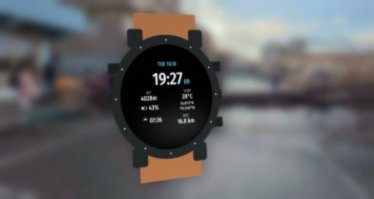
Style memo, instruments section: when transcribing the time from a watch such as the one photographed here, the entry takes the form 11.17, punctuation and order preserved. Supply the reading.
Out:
19.27
